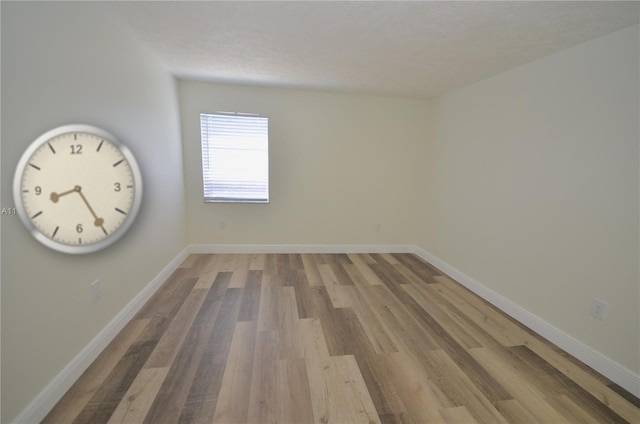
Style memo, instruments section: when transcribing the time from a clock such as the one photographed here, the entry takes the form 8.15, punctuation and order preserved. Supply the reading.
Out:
8.25
